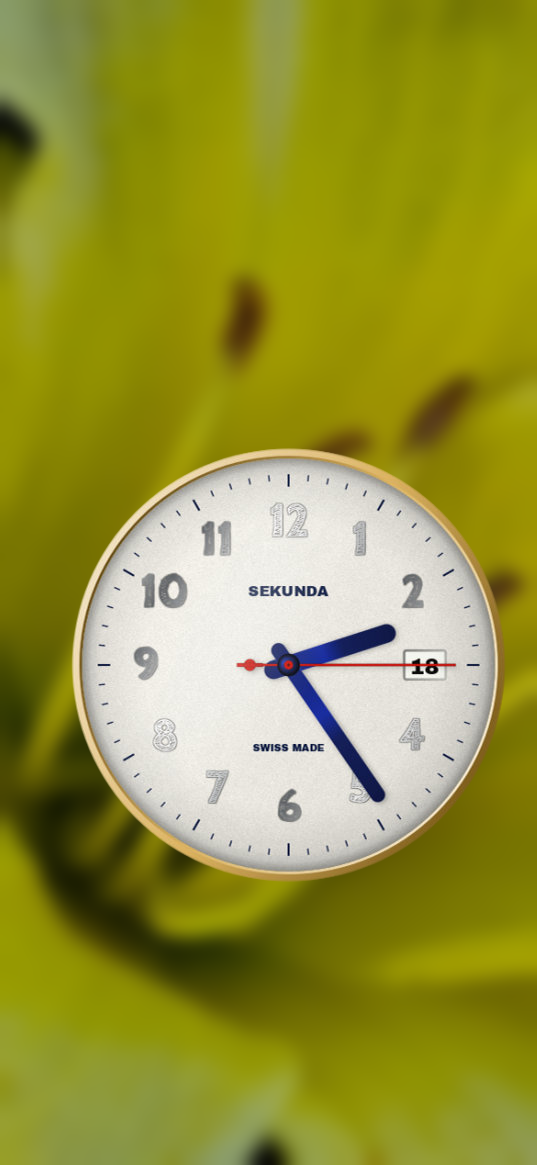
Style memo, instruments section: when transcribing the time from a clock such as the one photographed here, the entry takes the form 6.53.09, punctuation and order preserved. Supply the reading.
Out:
2.24.15
